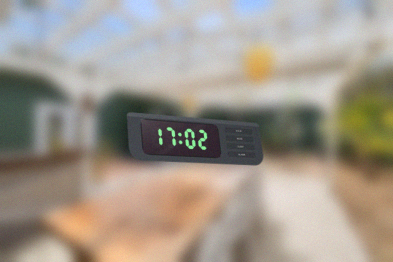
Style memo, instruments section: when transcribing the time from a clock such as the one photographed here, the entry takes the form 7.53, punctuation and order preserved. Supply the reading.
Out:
17.02
